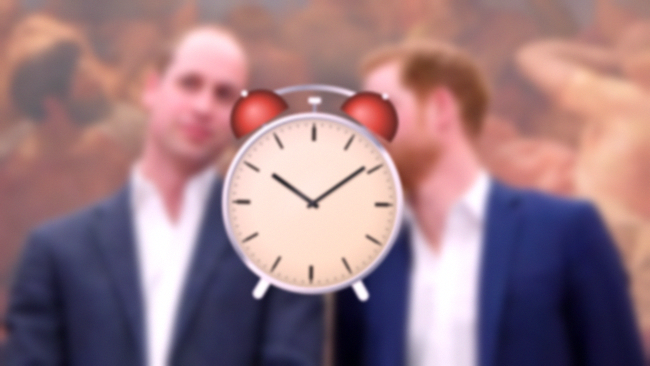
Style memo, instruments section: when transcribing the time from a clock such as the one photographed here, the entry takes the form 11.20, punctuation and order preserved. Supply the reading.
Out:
10.09
